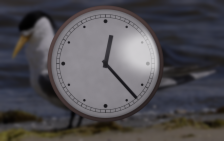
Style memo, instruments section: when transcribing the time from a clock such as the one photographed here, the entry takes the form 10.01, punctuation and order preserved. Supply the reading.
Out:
12.23
